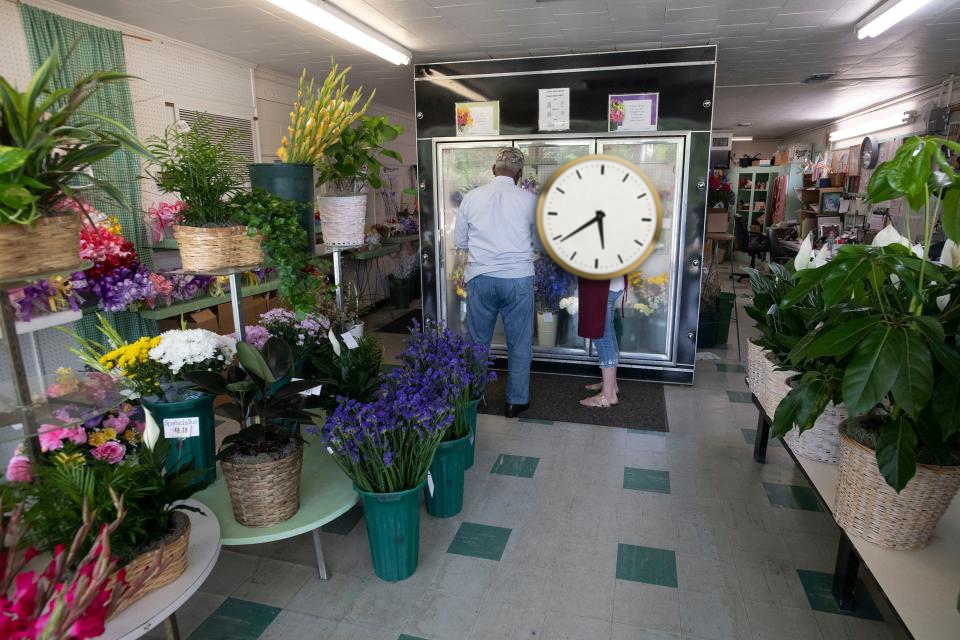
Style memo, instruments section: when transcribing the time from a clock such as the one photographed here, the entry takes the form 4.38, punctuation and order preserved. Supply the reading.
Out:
5.39
